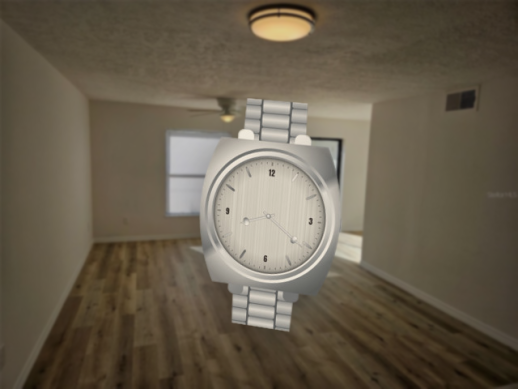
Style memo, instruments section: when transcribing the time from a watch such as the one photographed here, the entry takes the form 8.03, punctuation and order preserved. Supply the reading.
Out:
8.21
